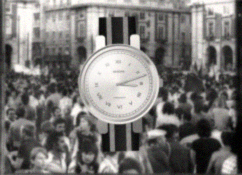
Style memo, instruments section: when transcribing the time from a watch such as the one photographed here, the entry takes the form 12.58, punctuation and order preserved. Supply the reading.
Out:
3.12
